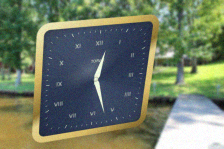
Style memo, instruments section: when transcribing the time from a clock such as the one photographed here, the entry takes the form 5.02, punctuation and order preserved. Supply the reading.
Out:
12.27
